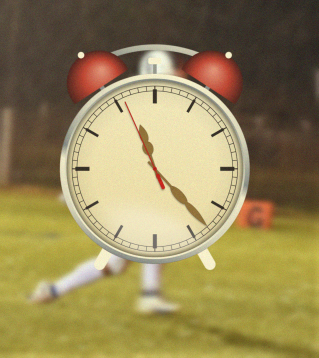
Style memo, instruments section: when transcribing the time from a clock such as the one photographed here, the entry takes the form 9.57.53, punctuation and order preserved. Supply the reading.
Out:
11.22.56
